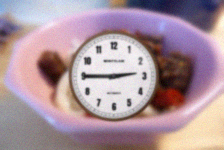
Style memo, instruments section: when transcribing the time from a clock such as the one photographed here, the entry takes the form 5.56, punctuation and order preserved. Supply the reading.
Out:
2.45
